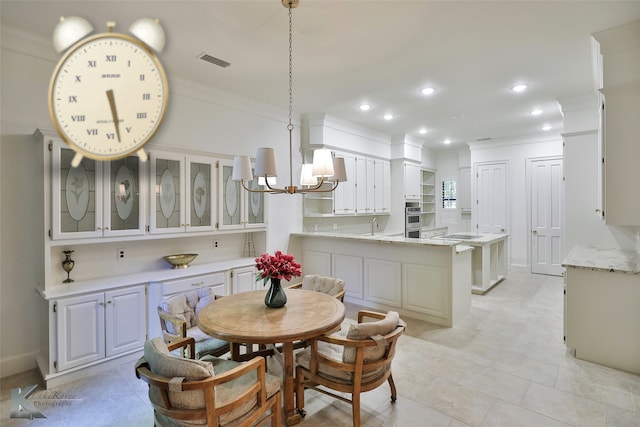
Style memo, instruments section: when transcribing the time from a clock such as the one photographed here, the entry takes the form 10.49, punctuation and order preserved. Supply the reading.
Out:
5.28
